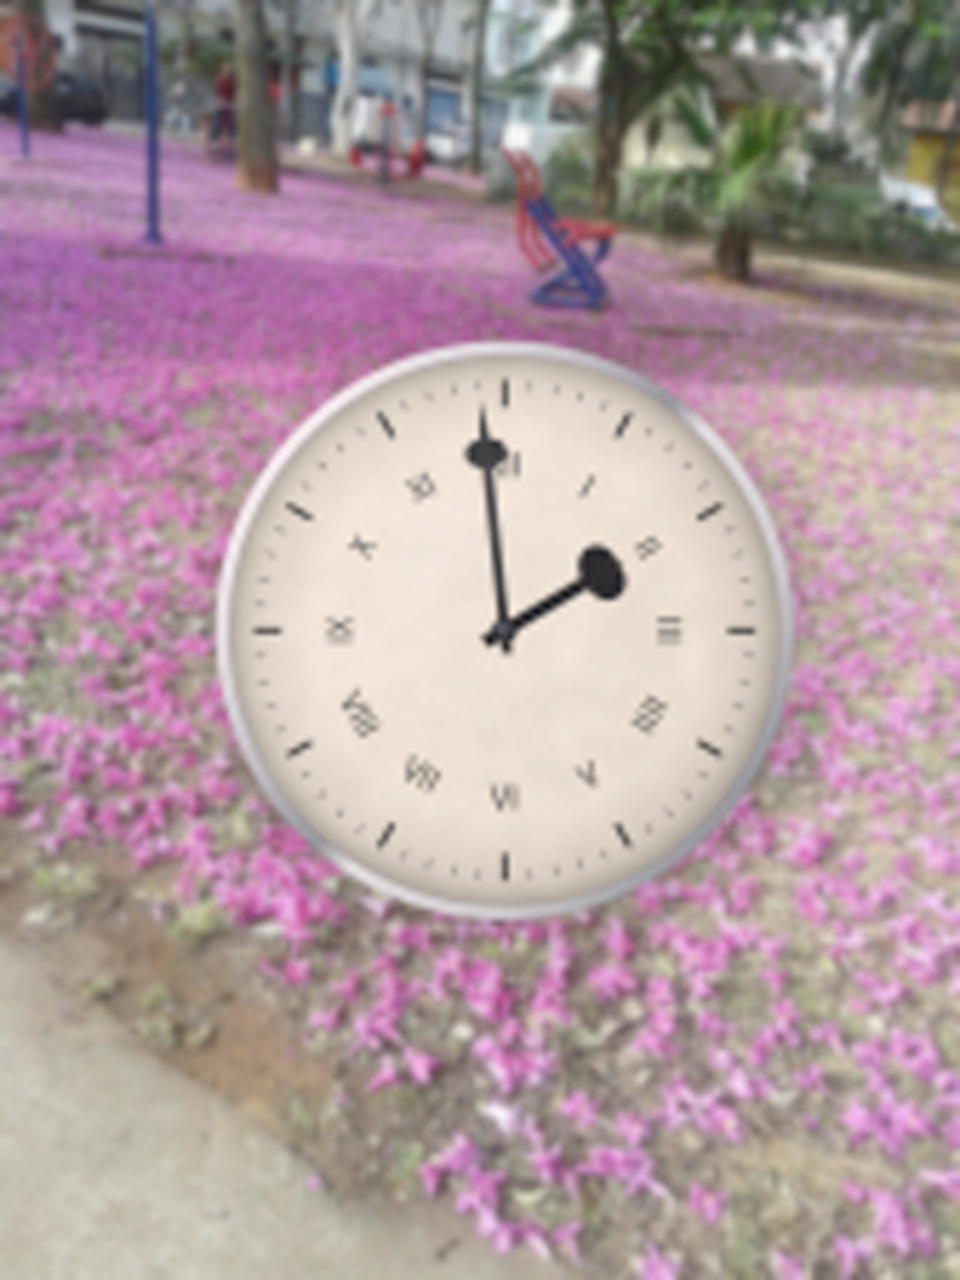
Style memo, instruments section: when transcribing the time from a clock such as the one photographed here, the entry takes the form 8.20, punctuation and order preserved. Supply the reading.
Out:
1.59
